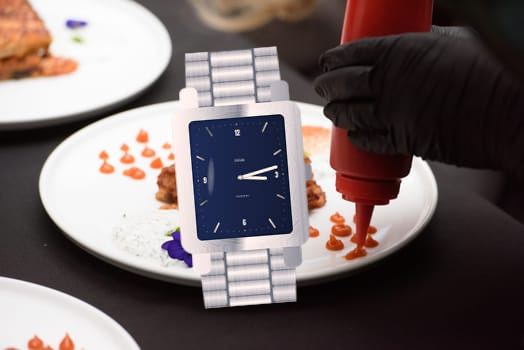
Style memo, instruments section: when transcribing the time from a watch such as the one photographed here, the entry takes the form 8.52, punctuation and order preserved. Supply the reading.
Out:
3.13
